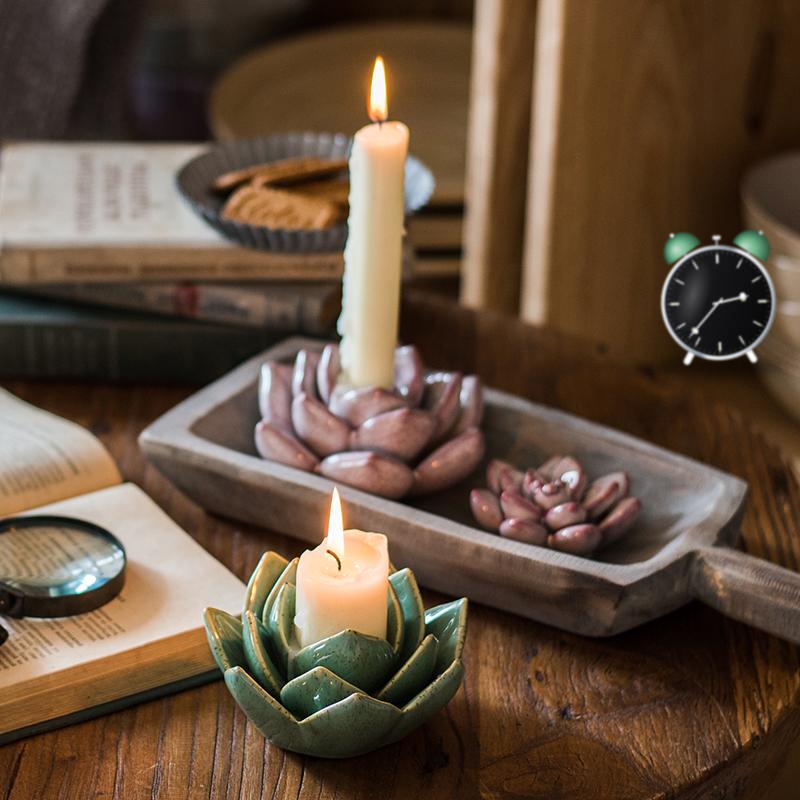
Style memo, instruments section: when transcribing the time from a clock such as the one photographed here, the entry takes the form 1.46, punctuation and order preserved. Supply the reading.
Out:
2.37
